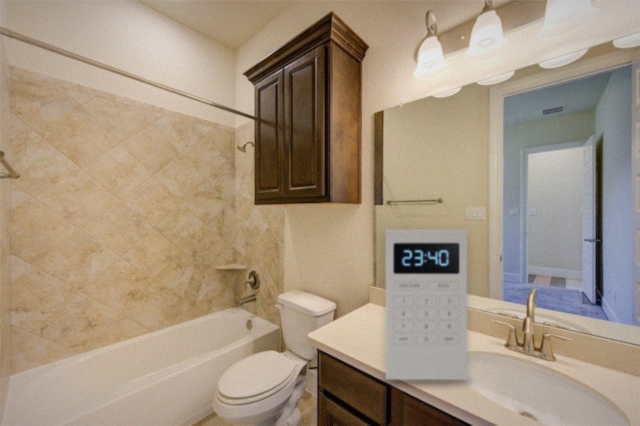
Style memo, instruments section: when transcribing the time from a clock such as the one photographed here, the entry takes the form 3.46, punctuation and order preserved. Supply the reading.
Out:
23.40
